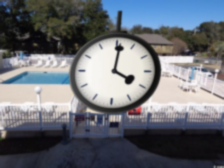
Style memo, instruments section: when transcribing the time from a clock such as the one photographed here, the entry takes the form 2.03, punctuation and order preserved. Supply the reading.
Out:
4.01
